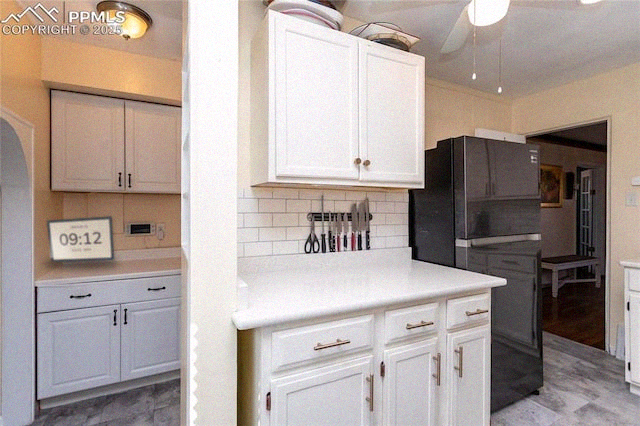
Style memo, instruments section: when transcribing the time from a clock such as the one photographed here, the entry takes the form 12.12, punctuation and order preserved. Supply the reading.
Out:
9.12
